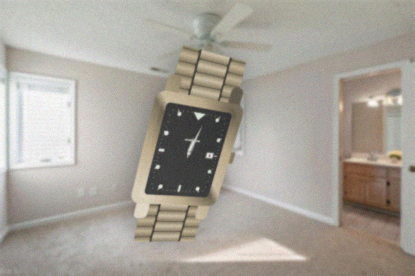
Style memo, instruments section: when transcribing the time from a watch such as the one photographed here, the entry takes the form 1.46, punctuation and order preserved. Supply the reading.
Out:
12.02
